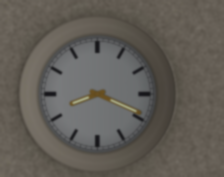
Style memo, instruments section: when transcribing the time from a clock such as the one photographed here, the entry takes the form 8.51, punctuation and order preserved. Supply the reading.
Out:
8.19
